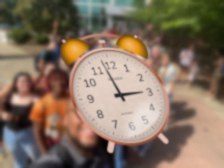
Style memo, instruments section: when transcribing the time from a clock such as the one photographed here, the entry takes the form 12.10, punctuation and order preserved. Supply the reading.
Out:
2.58
